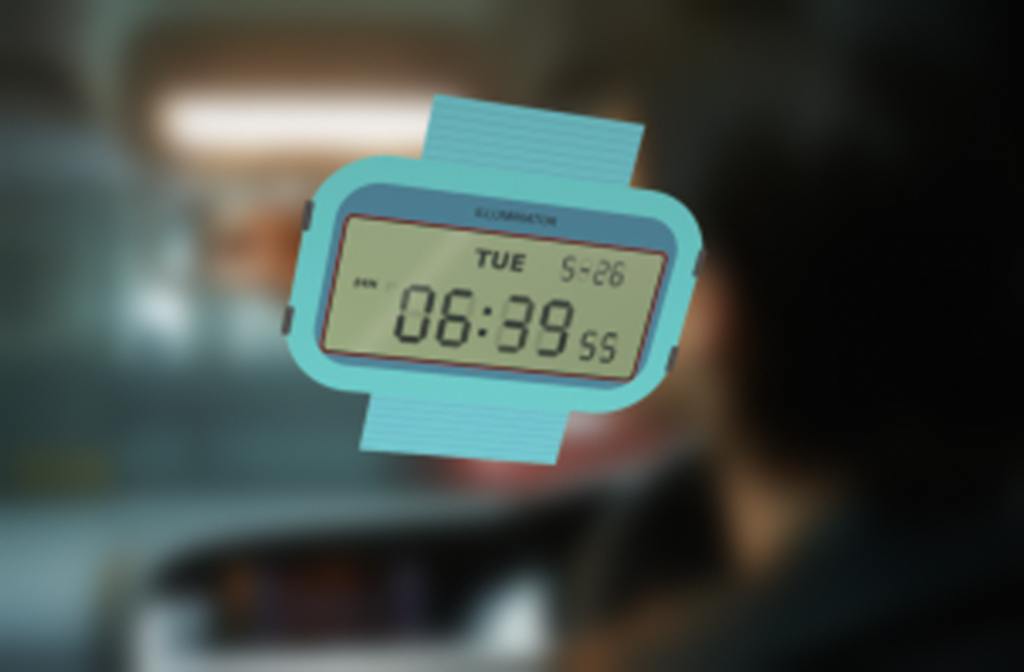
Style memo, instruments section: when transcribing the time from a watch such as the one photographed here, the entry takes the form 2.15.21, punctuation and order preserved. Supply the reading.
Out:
6.39.55
